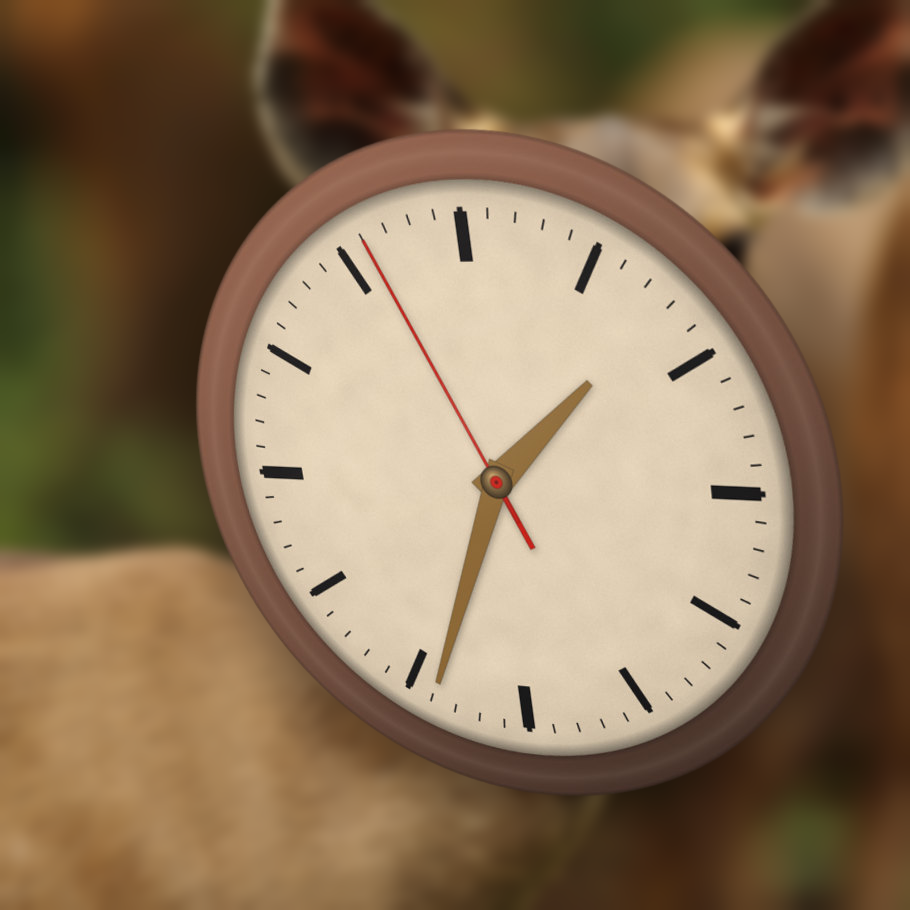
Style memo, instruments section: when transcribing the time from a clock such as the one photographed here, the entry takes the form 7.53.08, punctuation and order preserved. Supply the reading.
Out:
1.33.56
